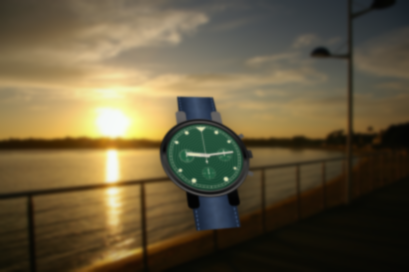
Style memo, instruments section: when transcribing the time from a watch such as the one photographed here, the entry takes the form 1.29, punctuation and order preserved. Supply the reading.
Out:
9.14
